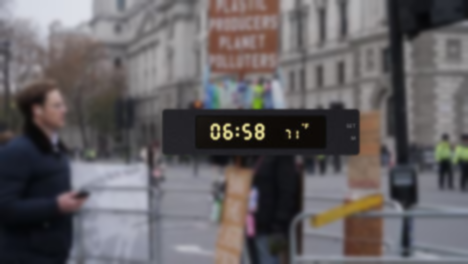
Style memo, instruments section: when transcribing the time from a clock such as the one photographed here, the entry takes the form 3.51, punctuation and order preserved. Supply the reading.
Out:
6.58
